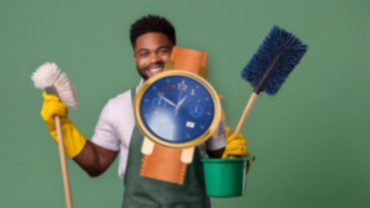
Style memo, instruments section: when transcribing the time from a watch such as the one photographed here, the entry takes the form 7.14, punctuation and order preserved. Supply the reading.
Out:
12.49
